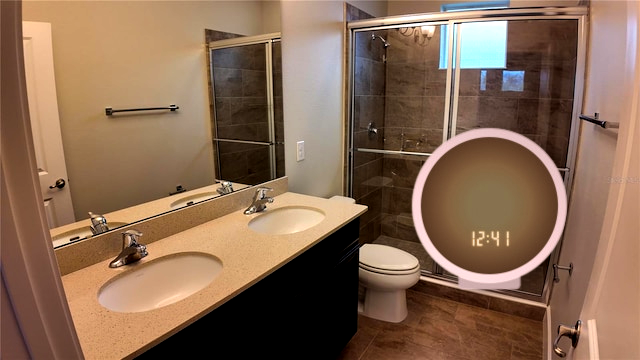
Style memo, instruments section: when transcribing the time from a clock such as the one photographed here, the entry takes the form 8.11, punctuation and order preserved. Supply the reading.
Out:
12.41
